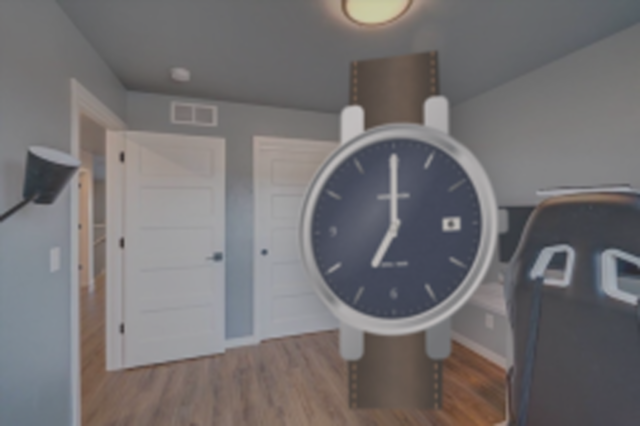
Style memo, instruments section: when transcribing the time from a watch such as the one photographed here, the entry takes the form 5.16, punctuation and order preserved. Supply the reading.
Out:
7.00
